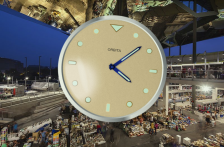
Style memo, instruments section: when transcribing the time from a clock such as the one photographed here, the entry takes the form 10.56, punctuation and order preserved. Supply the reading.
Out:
4.08
